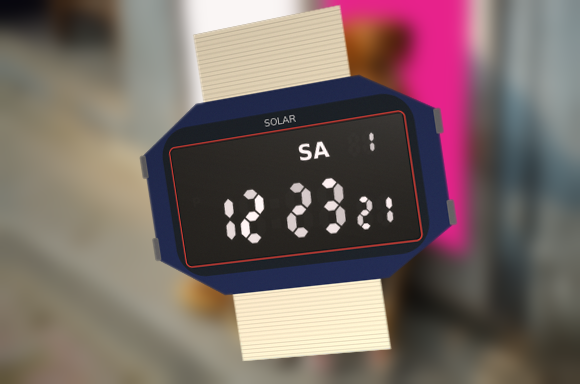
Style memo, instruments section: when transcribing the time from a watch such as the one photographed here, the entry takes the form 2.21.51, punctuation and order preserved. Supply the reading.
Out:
12.23.21
